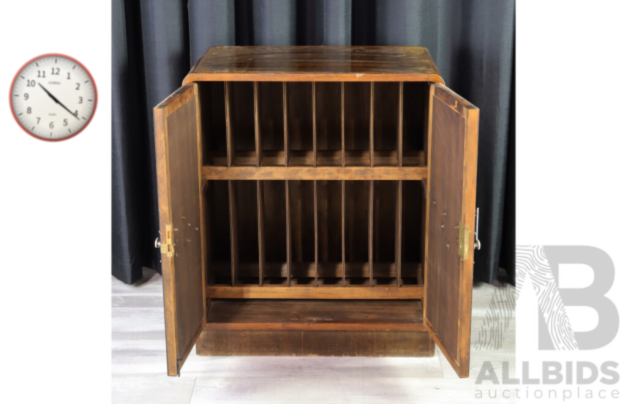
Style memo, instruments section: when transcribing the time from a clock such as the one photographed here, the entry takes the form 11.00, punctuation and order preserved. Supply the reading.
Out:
10.21
